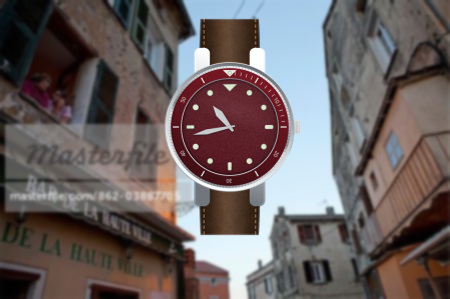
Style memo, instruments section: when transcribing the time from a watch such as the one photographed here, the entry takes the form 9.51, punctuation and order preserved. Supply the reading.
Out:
10.43
